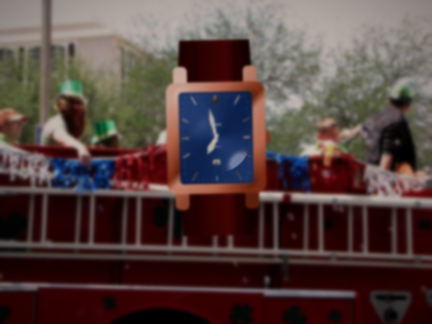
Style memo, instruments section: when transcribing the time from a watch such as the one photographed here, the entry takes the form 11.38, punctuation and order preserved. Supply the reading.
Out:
6.58
